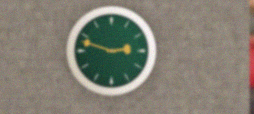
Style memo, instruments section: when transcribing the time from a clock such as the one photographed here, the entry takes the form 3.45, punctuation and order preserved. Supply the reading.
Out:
2.48
